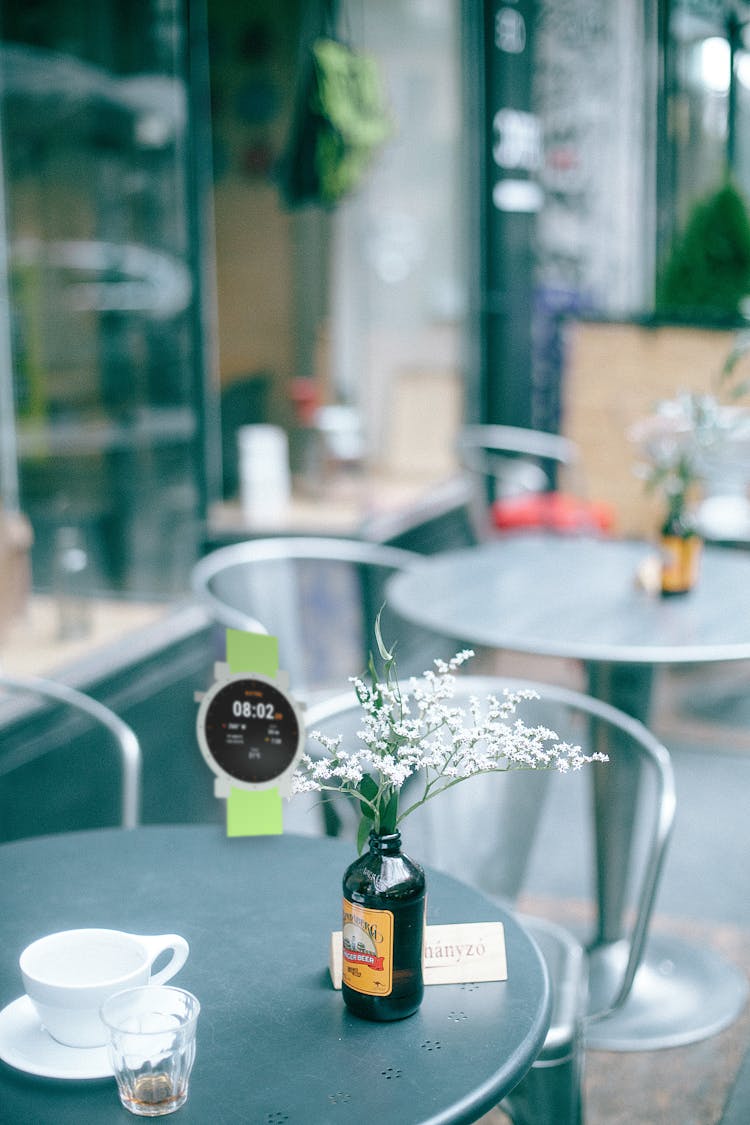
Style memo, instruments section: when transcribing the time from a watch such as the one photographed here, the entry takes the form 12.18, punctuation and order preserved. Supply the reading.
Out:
8.02
